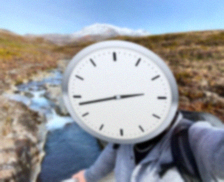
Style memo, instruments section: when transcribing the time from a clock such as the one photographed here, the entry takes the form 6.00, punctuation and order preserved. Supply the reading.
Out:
2.43
